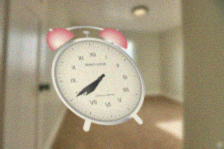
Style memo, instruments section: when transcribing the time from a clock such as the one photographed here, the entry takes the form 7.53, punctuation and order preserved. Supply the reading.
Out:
7.40
